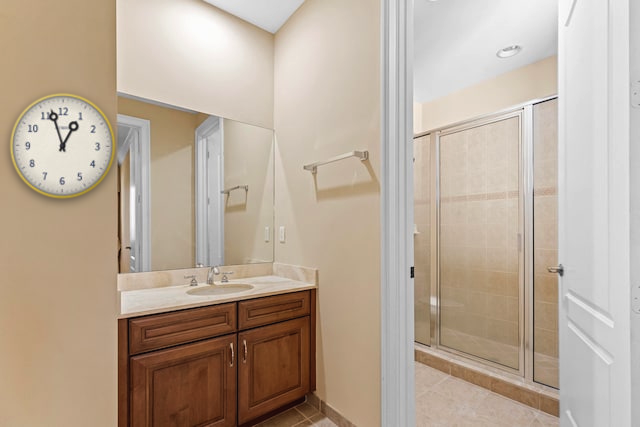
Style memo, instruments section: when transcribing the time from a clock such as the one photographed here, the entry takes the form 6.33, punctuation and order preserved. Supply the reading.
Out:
12.57
